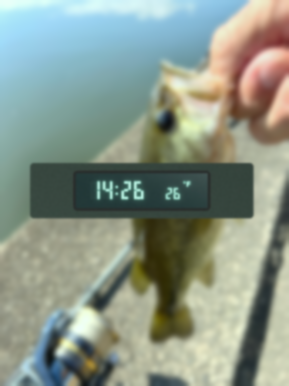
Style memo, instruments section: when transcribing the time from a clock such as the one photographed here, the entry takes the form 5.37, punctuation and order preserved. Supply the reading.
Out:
14.26
